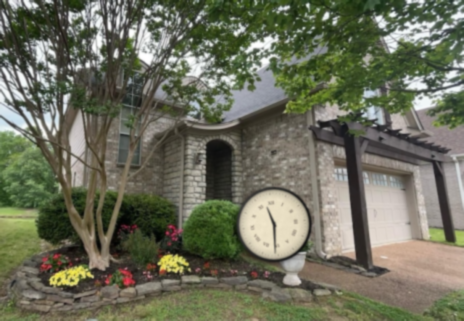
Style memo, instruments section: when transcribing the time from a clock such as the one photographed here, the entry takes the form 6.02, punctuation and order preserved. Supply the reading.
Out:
11.31
